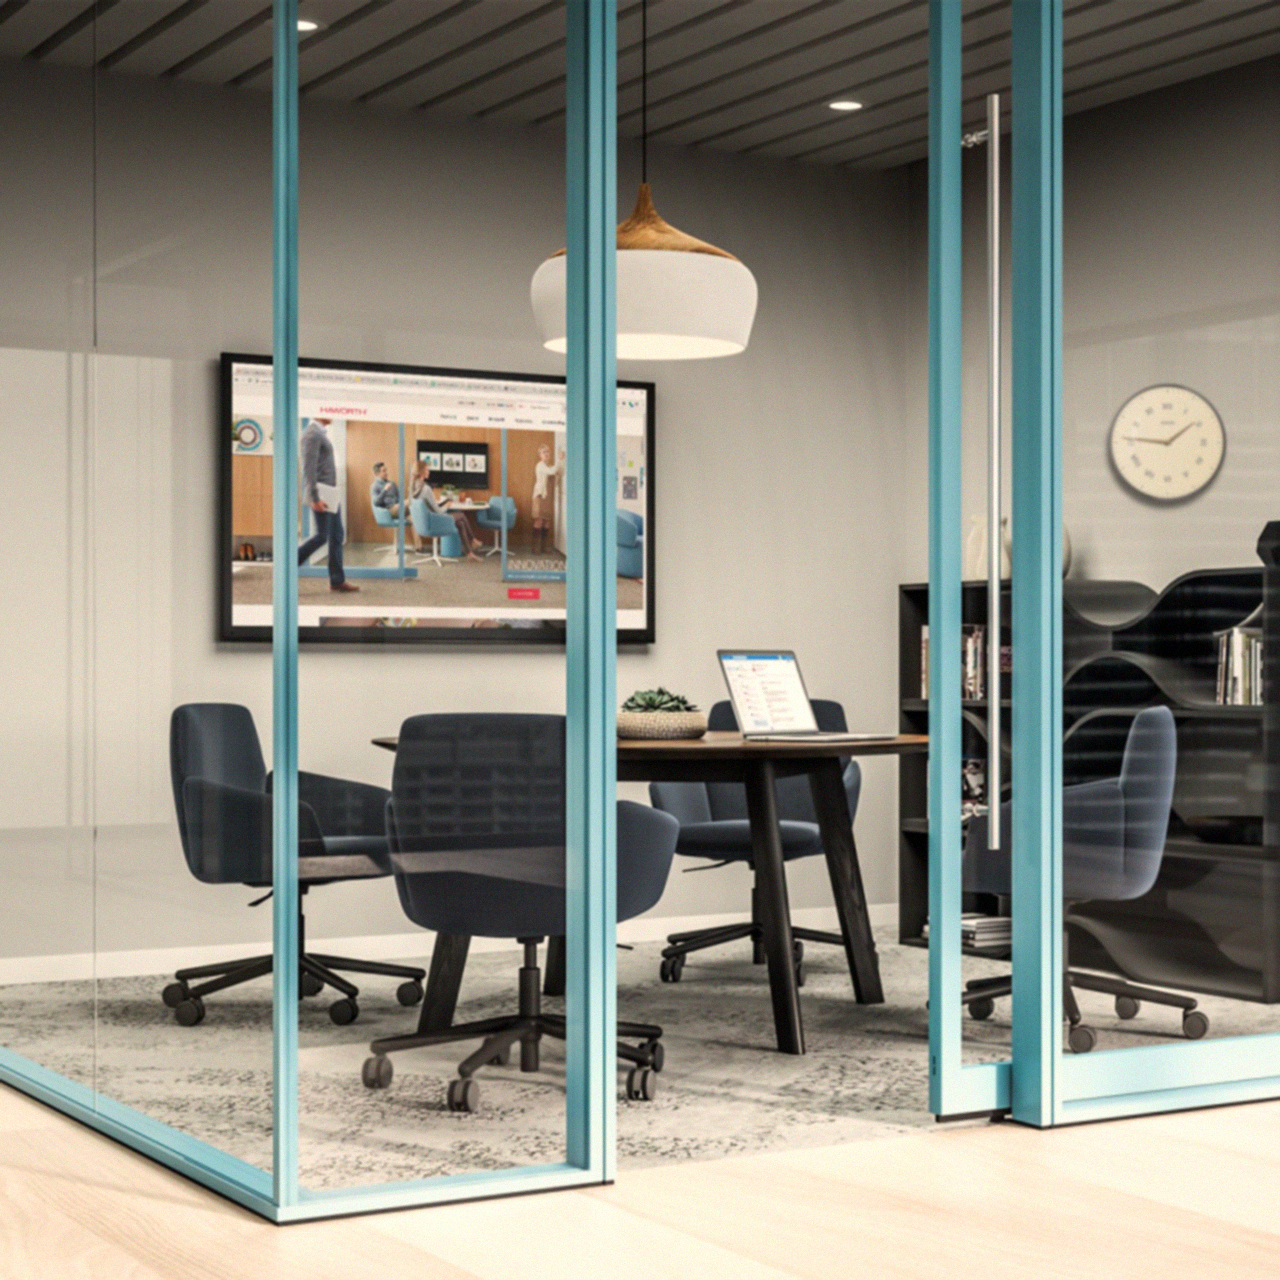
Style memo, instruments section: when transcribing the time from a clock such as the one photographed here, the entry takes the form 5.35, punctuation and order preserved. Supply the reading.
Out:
1.46
